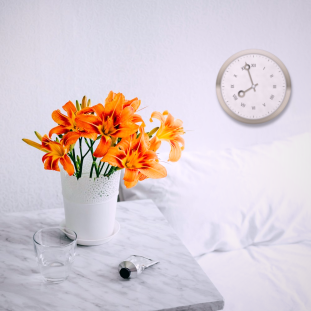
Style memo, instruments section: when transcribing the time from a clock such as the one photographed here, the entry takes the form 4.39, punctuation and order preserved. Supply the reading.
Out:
7.57
